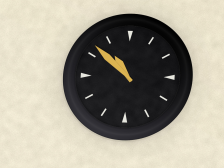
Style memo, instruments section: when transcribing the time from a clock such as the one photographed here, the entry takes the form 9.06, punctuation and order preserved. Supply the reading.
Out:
10.52
